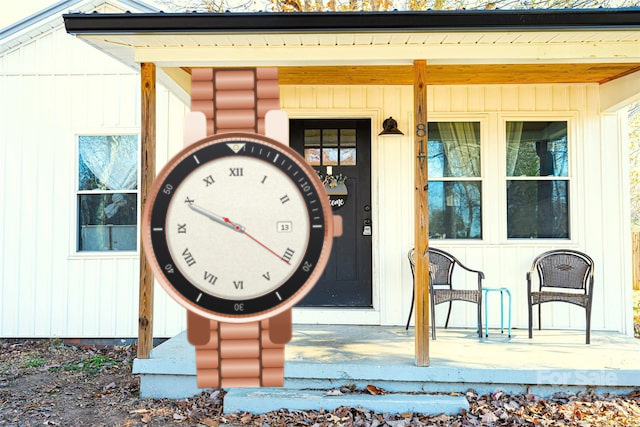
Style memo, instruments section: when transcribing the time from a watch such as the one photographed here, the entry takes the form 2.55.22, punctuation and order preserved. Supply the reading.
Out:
9.49.21
